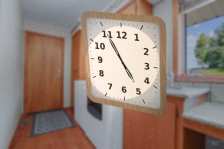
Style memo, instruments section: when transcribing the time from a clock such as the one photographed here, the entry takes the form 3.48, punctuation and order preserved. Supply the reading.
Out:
4.55
